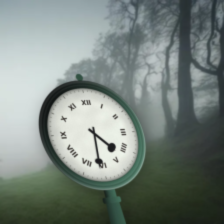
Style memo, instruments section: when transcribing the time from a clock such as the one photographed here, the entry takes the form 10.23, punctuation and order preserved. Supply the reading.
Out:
4.31
